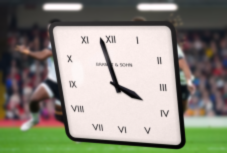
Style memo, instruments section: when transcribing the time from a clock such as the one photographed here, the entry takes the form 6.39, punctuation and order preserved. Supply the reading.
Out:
3.58
